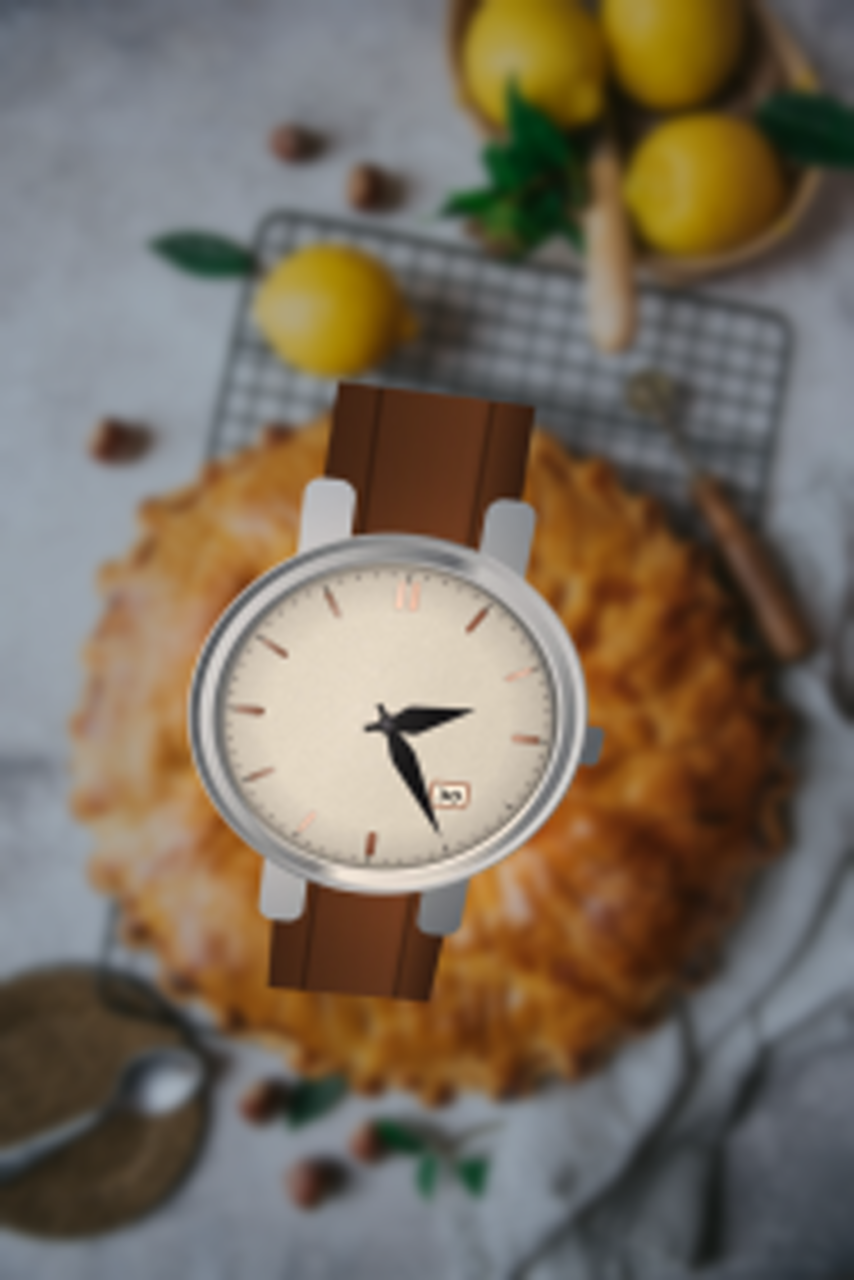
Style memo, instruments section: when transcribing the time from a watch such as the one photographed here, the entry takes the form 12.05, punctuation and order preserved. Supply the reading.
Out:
2.25
